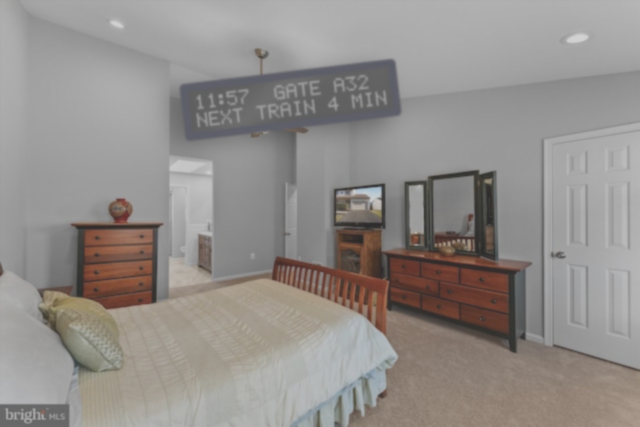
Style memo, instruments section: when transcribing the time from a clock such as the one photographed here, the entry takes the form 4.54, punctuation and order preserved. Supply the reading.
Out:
11.57
